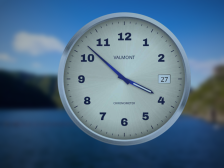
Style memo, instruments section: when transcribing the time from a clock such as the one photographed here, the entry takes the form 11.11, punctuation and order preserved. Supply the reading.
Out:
3.52
